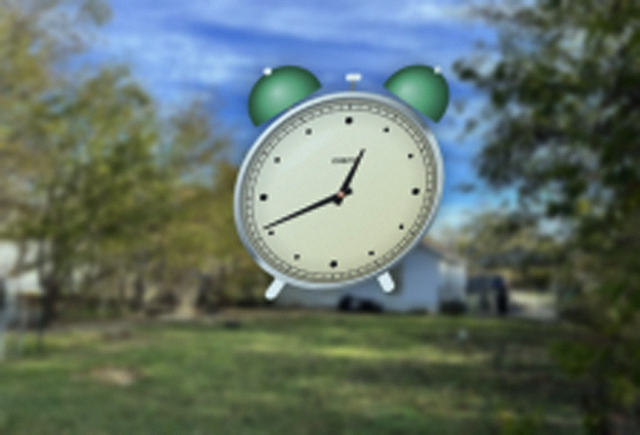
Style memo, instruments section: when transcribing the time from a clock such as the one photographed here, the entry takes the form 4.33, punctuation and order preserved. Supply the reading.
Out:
12.41
